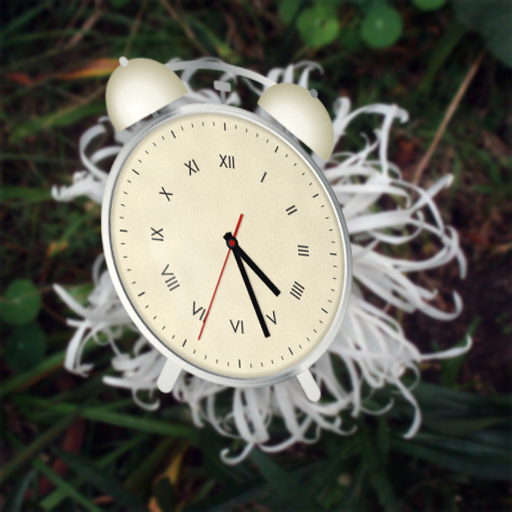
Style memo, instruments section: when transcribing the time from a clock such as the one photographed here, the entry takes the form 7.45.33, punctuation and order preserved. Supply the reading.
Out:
4.26.34
